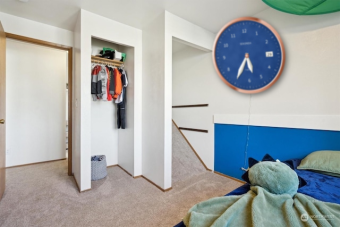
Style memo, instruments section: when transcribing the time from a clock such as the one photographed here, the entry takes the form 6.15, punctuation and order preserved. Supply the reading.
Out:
5.35
